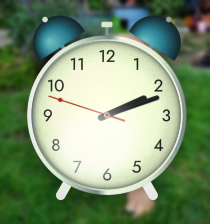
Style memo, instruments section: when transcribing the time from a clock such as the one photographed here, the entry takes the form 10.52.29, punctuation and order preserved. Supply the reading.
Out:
2.11.48
